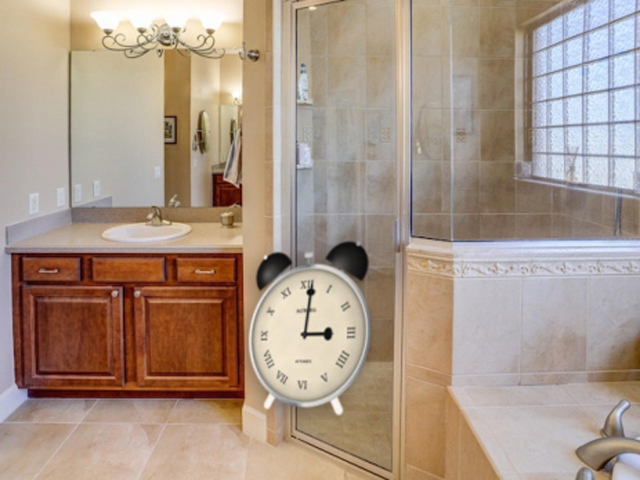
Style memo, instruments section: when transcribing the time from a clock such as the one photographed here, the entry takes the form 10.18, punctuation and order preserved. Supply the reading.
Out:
3.01
